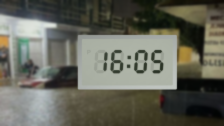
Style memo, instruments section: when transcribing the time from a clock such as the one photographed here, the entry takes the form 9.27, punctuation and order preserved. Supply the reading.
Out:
16.05
